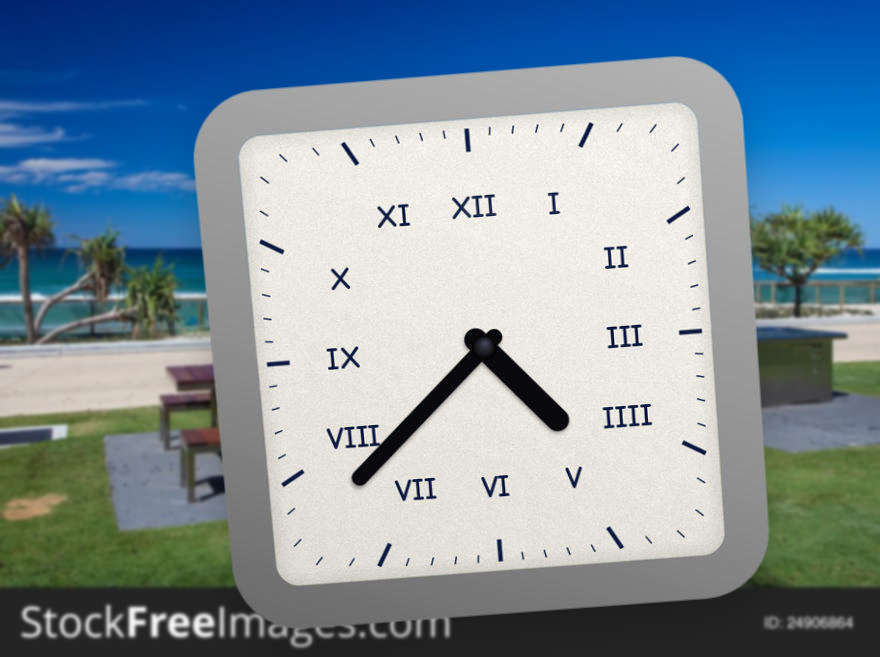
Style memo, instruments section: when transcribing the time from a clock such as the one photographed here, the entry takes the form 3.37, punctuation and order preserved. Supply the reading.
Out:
4.38
